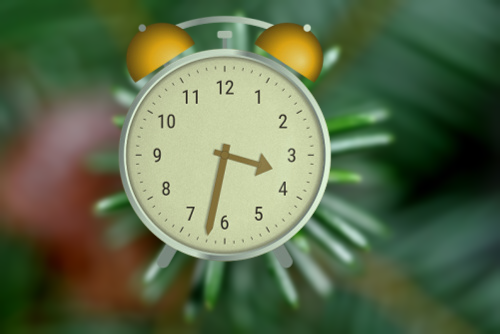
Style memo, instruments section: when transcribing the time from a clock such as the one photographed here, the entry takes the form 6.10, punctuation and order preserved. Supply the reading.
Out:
3.32
